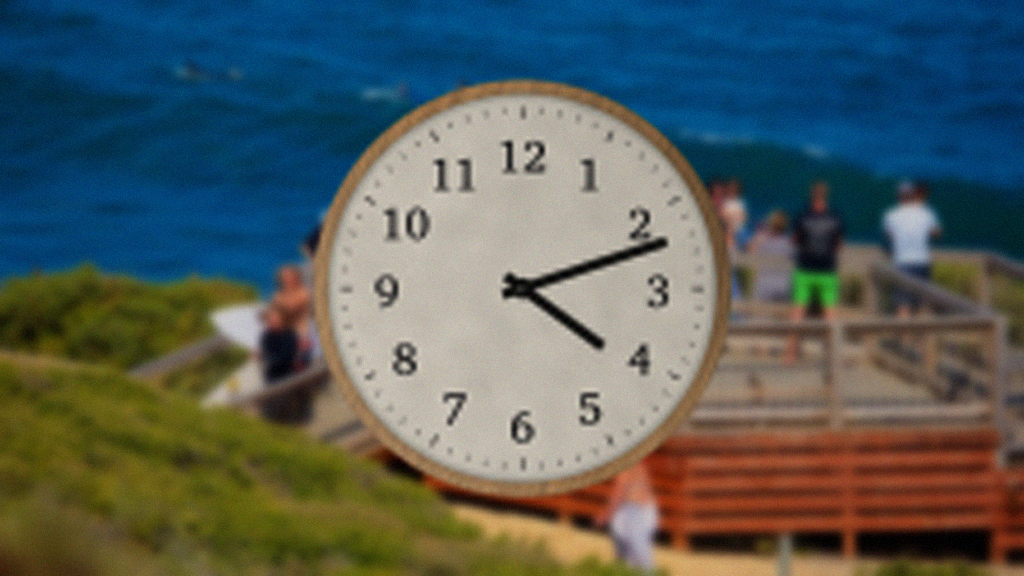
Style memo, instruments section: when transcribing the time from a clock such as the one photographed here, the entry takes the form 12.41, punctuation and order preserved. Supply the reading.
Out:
4.12
